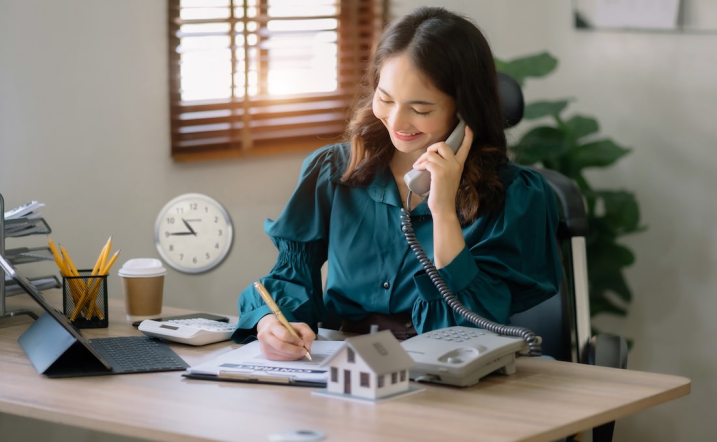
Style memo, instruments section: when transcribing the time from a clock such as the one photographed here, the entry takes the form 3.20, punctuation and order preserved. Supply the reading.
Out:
10.45
